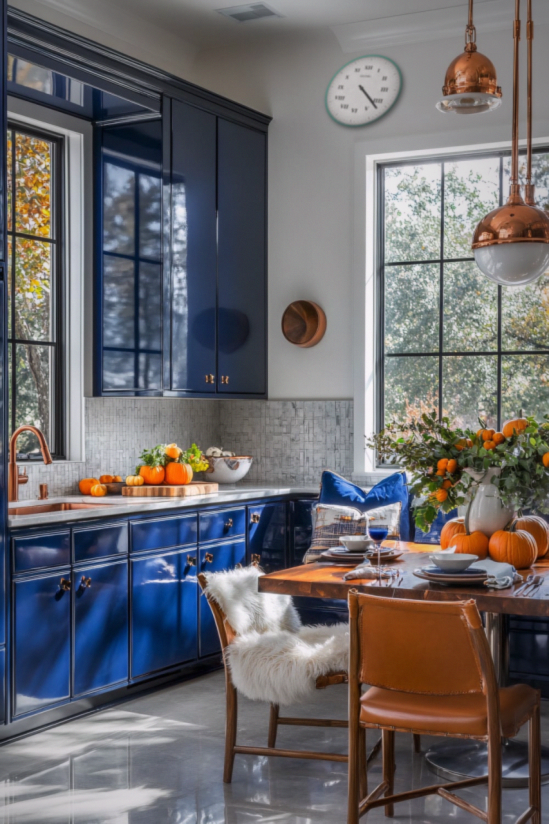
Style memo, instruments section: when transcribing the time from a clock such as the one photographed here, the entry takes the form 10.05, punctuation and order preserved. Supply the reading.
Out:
4.22
